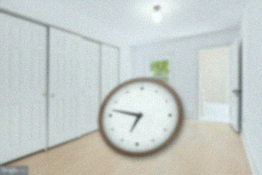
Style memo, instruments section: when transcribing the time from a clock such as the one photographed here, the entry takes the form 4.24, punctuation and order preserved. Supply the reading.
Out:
6.47
